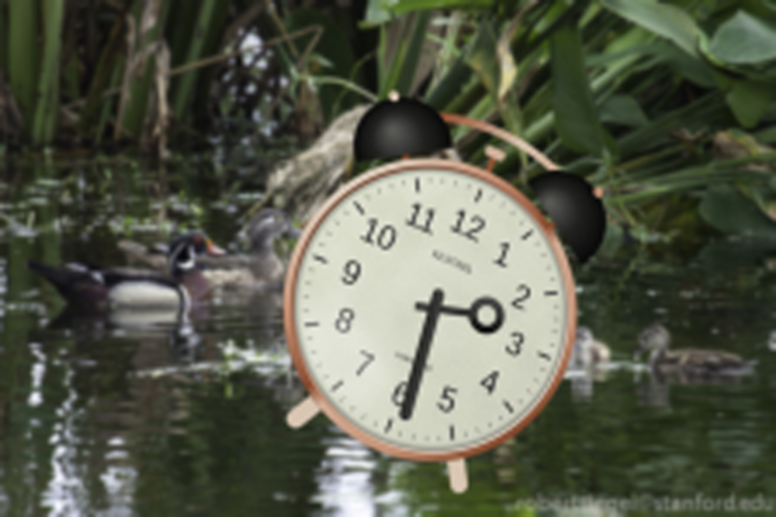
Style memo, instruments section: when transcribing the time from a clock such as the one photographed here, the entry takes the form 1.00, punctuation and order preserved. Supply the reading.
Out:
2.29
